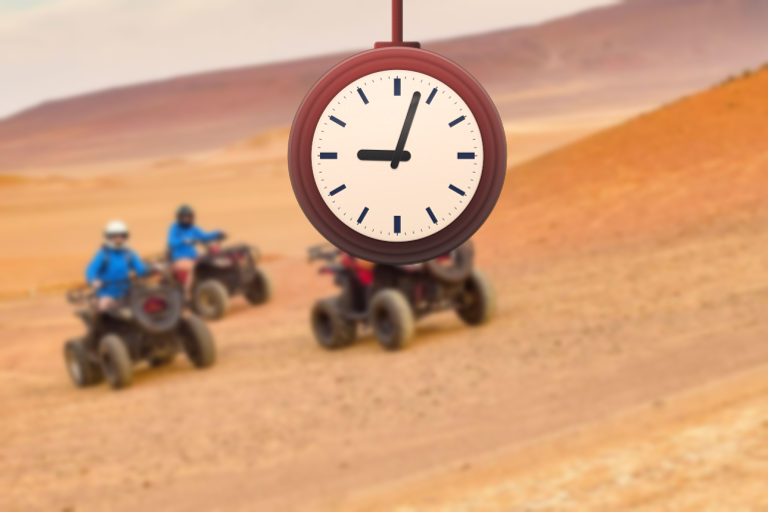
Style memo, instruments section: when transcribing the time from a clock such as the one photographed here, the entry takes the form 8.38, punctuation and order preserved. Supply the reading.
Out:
9.03
